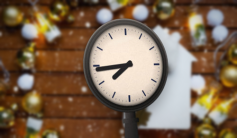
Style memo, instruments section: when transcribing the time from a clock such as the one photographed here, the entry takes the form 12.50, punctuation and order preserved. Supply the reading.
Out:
7.44
